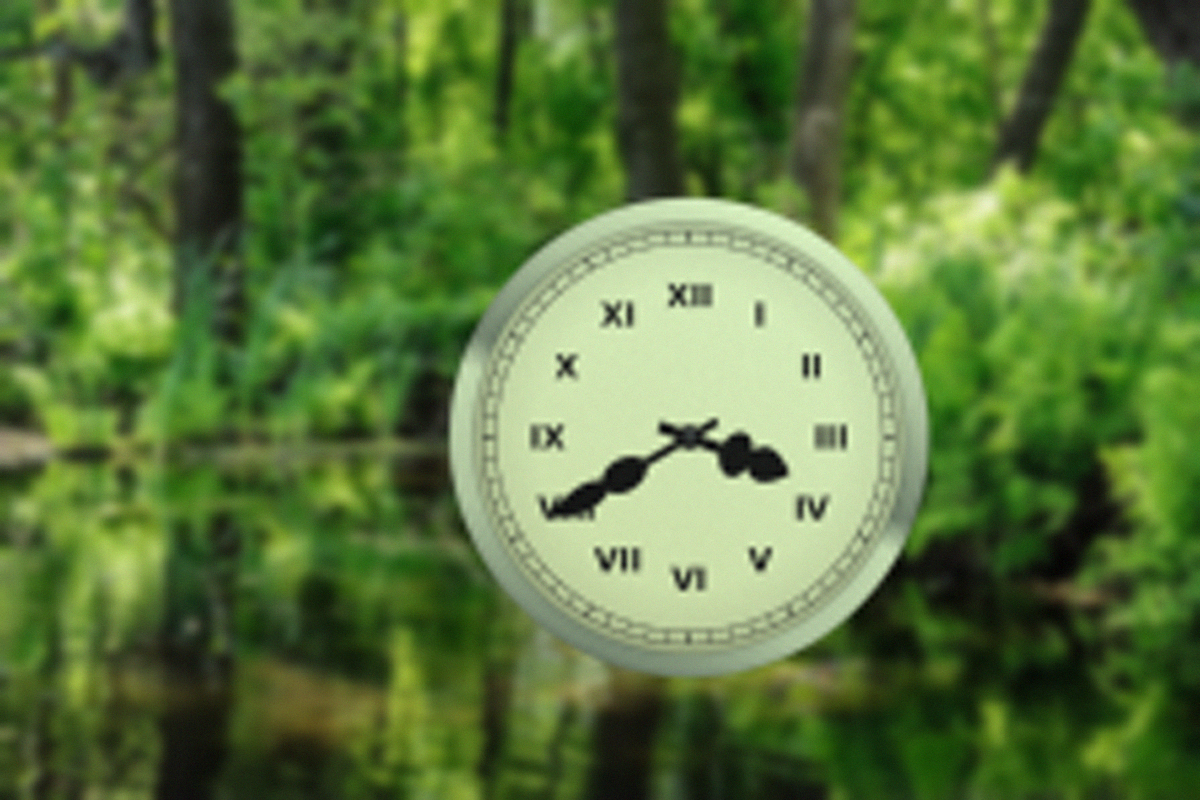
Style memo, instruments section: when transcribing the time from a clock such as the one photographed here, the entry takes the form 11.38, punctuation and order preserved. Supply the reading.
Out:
3.40
